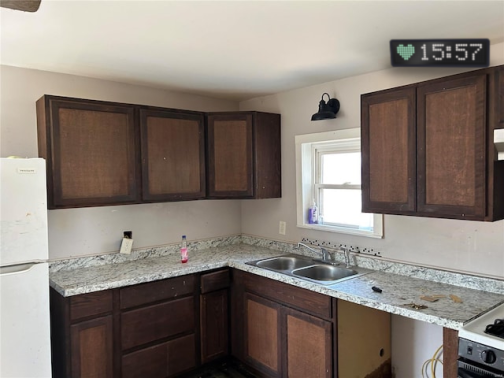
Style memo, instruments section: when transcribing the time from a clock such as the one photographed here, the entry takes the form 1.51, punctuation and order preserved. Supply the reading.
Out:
15.57
